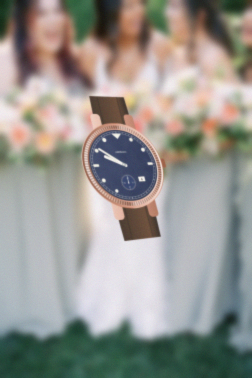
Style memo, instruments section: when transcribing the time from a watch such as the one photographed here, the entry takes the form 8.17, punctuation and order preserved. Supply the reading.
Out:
9.51
